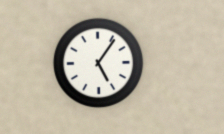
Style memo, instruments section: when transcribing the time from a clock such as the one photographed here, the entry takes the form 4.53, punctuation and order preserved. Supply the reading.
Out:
5.06
